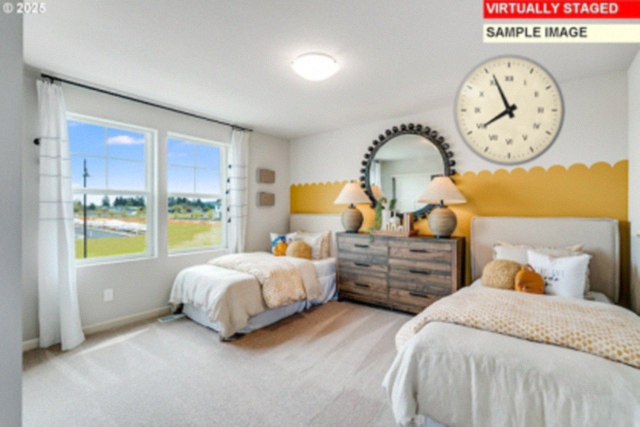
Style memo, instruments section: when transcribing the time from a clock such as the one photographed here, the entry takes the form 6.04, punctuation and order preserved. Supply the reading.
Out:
7.56
